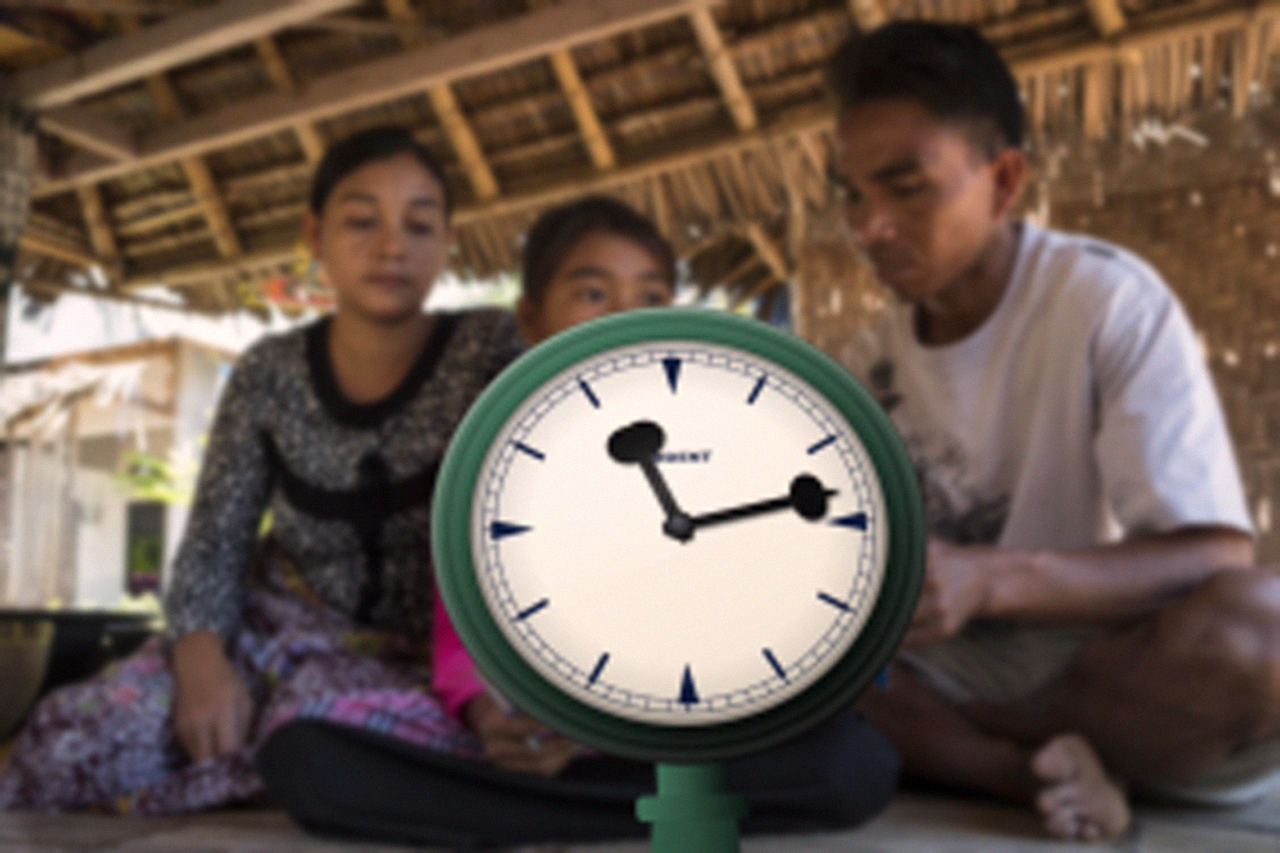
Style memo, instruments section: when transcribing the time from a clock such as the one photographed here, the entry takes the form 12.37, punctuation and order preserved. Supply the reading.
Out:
11.13
